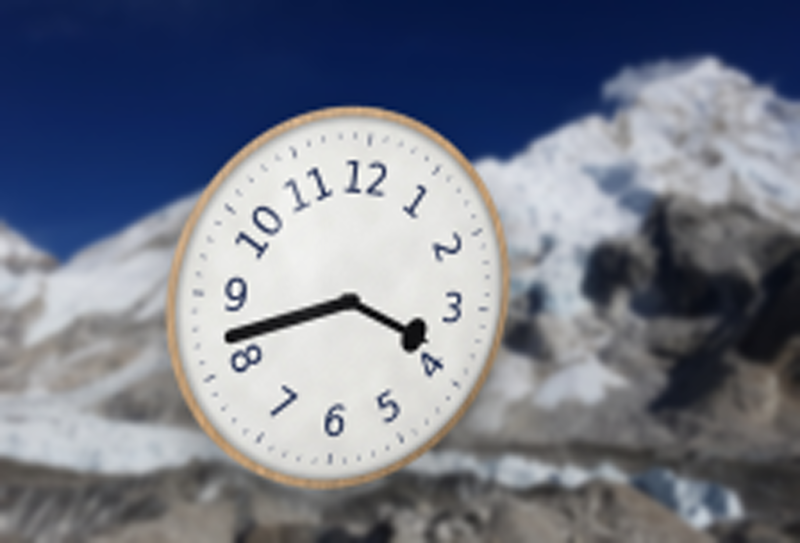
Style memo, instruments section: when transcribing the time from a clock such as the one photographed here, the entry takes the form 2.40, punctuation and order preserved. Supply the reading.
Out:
3.42
